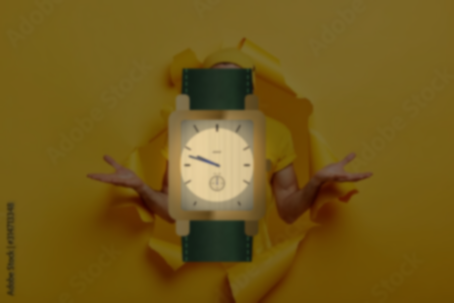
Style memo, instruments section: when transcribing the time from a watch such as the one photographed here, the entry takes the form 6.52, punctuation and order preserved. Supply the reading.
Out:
9.48
